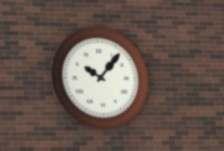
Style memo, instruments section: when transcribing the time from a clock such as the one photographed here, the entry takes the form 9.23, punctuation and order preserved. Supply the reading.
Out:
10.07
